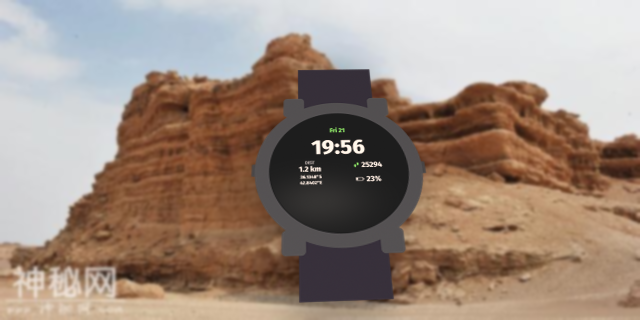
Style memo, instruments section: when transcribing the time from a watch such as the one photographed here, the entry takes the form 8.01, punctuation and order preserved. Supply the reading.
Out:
19.56
